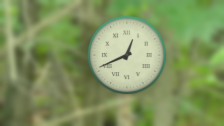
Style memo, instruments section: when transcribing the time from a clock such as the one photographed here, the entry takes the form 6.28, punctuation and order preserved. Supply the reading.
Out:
12.41
